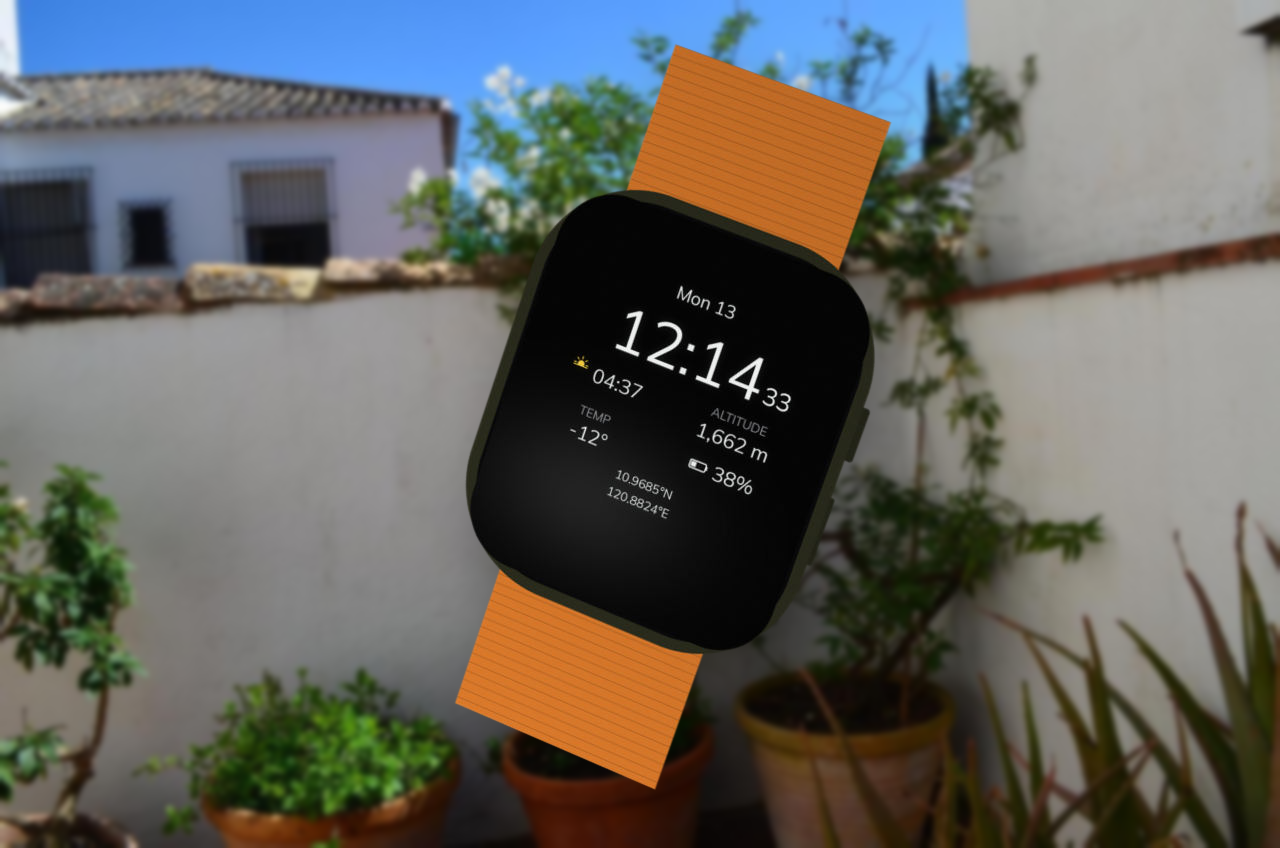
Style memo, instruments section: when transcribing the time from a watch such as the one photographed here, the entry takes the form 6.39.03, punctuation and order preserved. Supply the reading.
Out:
12.14.33
